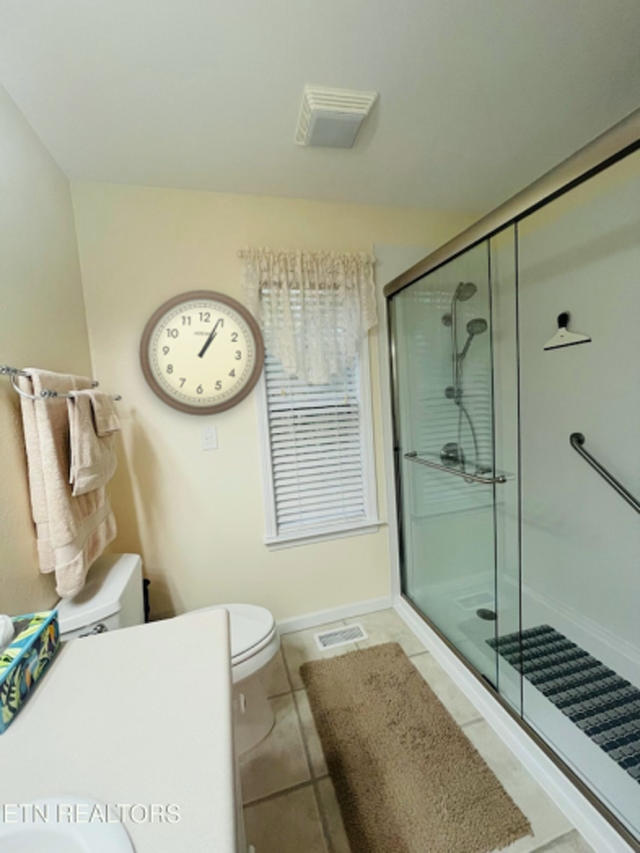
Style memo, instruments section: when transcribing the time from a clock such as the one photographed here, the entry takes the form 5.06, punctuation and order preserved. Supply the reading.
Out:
1.04
